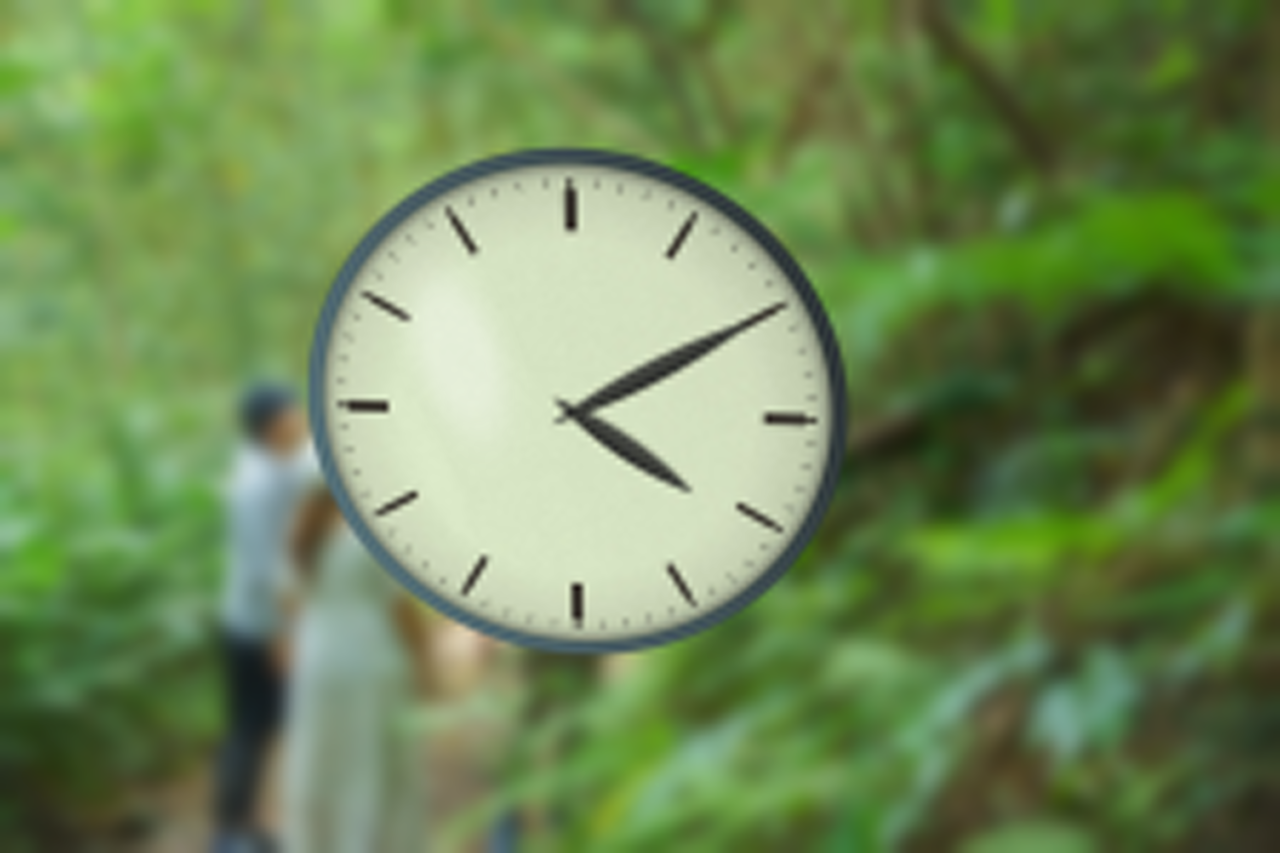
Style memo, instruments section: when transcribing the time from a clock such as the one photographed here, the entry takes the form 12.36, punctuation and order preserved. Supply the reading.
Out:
4.10
